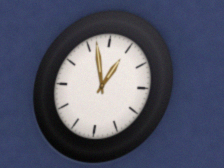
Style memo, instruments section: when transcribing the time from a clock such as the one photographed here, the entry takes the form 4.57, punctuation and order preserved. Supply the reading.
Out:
12.57
